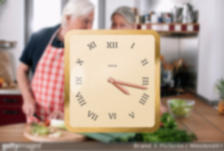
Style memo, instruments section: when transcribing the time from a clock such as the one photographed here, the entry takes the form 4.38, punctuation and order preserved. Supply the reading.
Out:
4.17
